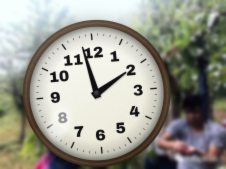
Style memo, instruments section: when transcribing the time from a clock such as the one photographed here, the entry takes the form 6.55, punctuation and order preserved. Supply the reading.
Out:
1.58
